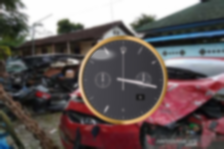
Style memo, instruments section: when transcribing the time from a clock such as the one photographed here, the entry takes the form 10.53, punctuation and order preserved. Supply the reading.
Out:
3.17
